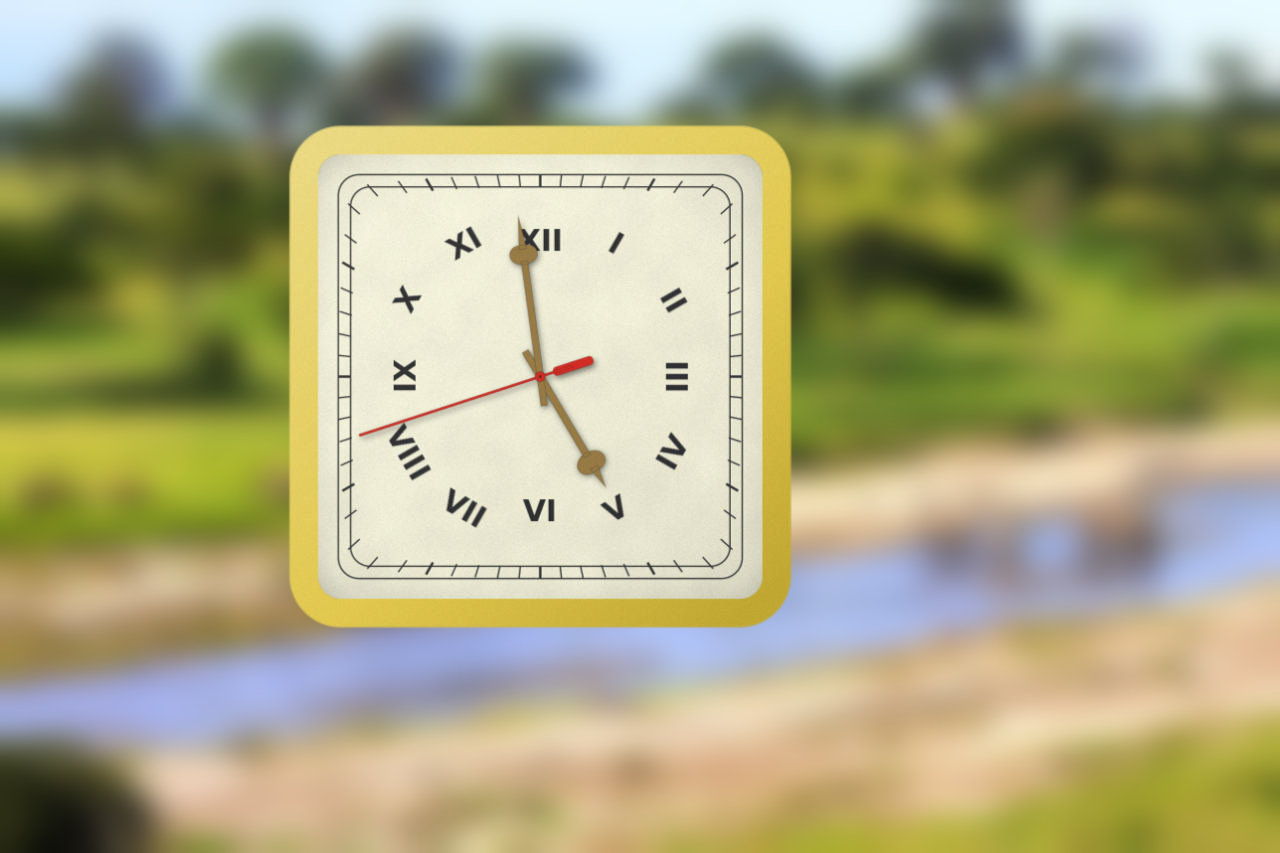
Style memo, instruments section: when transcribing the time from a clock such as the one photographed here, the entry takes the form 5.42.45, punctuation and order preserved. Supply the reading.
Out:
4.58.42
